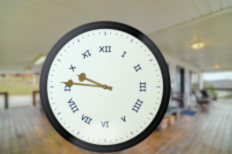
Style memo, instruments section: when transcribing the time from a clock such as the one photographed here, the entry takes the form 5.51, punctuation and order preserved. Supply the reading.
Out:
9.46
